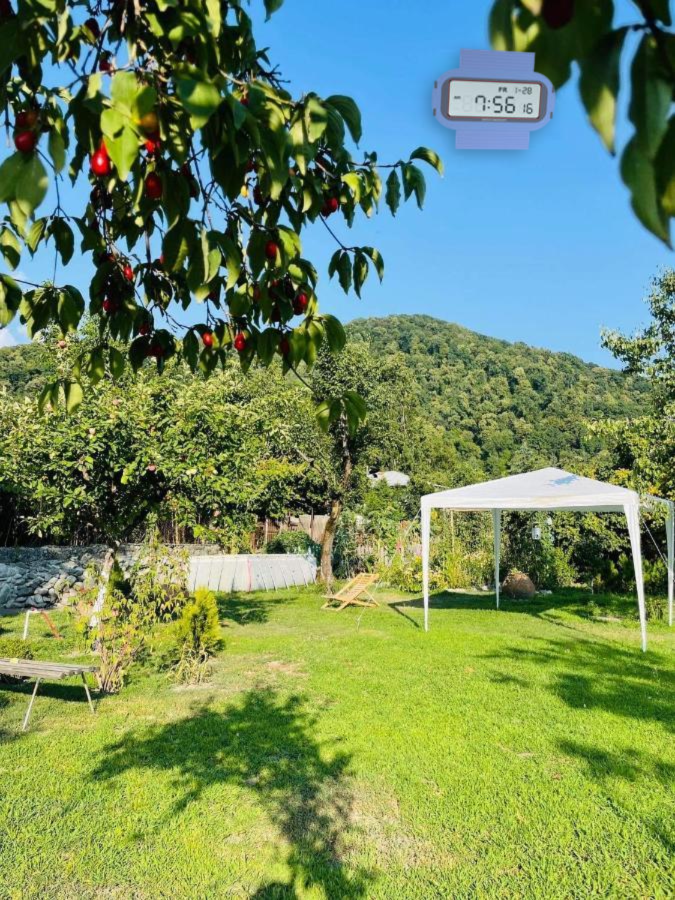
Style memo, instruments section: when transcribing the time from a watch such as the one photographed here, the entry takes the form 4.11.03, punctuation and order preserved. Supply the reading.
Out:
7.56.16
